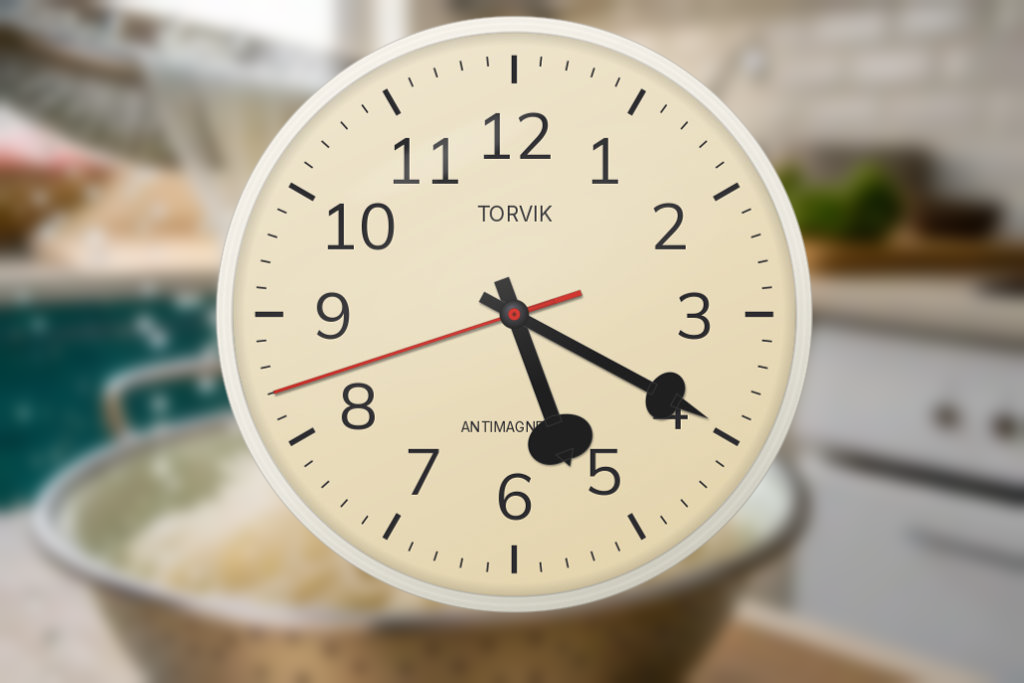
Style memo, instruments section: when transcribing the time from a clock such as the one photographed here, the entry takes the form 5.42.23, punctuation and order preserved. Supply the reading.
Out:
5.19.42
